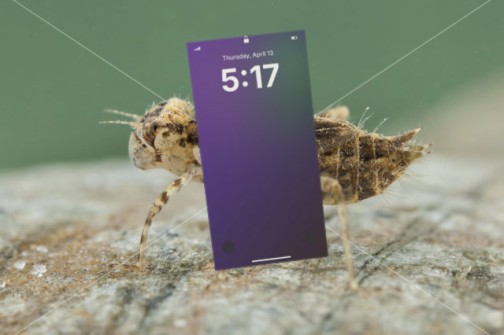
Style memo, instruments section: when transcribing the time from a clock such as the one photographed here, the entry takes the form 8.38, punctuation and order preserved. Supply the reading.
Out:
5.17
